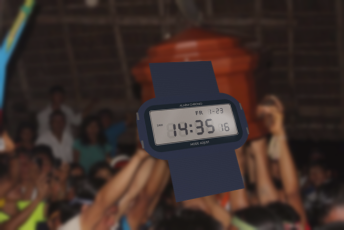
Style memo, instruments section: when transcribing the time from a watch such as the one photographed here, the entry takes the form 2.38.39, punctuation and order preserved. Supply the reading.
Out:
14.35.16
